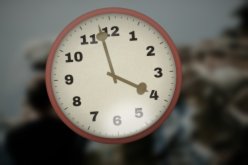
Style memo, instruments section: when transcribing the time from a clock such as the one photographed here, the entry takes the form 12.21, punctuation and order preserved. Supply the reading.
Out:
3.58
